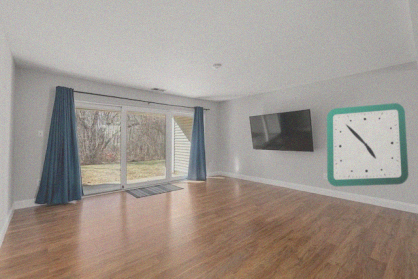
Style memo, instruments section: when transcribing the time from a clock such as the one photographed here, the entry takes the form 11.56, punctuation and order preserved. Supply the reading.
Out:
4.53
